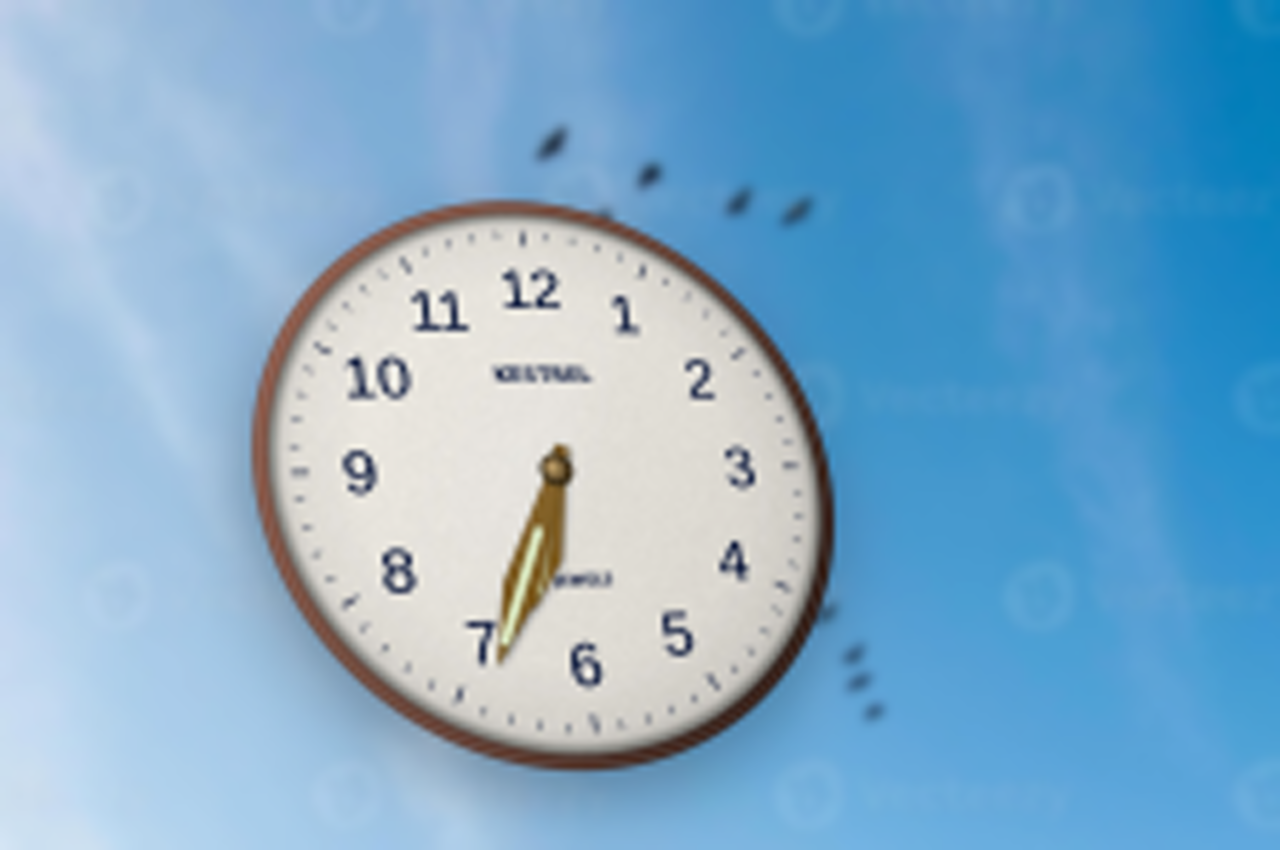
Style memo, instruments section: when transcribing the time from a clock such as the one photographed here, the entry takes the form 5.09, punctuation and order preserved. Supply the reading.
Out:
6.34
